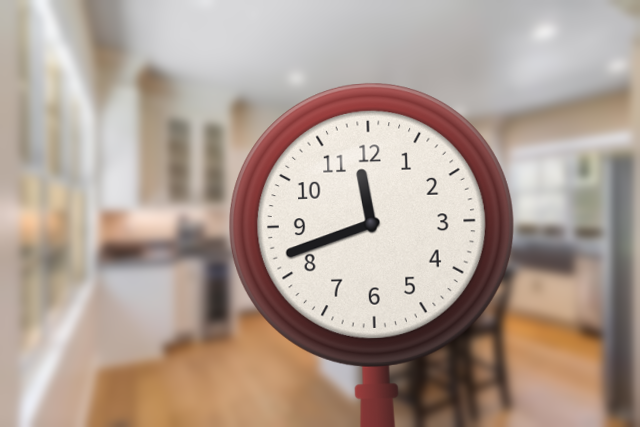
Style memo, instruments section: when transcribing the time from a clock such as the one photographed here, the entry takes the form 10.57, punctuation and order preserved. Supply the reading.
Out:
11.42
